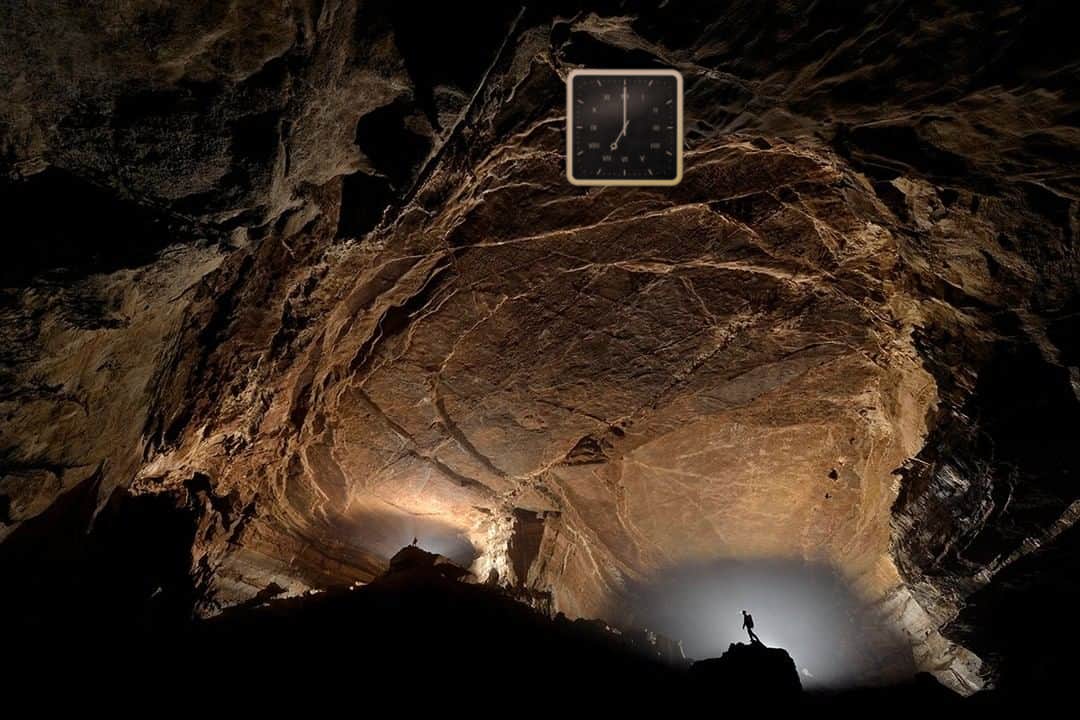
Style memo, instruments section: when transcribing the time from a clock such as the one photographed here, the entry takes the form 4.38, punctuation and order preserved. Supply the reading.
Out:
7.00
